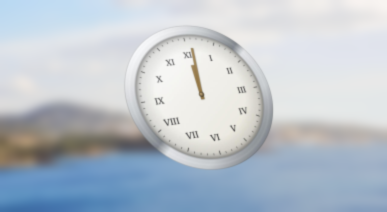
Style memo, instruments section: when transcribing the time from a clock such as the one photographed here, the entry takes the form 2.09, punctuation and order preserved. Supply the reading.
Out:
12.01
